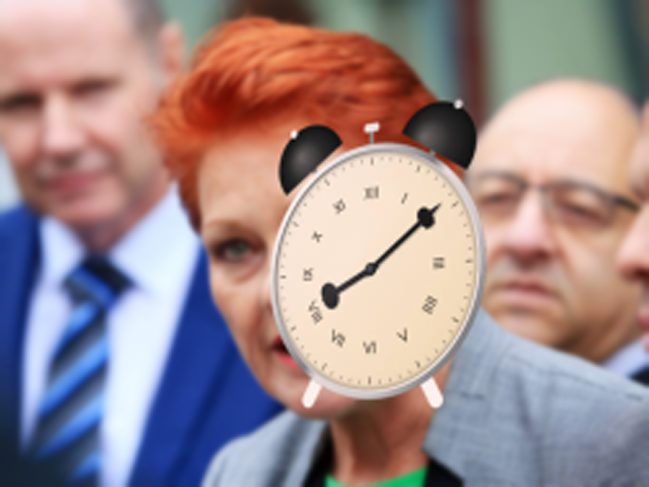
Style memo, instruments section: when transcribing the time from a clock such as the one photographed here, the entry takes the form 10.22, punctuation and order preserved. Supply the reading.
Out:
8.09
